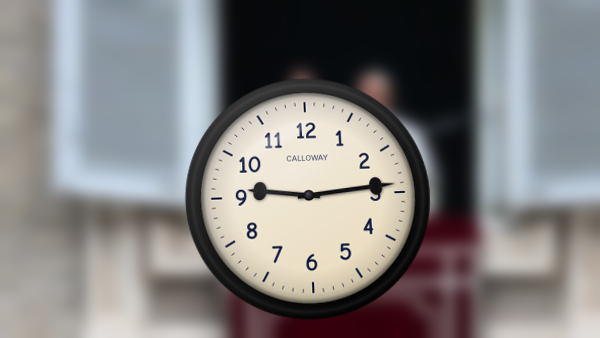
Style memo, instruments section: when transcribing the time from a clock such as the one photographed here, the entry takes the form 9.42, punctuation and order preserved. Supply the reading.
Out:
9.14
